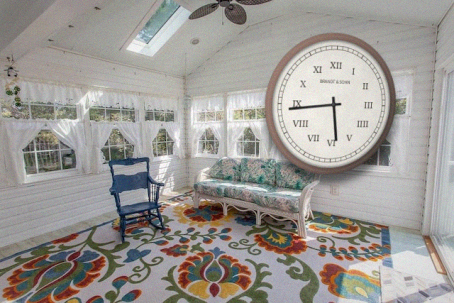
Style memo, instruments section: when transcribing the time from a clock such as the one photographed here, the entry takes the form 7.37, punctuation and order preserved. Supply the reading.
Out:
5.44
